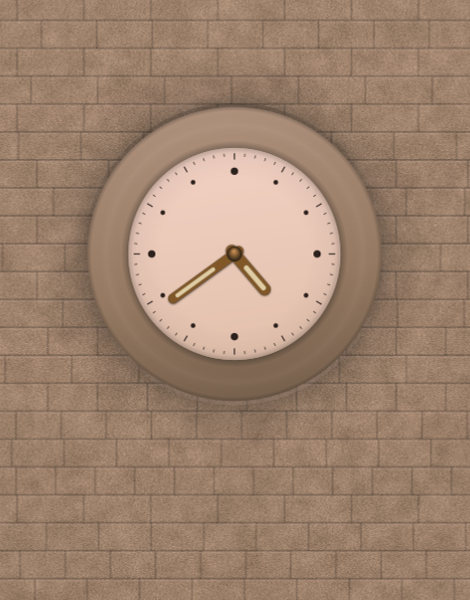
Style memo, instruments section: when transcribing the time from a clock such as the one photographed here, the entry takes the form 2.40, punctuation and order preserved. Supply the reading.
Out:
4.39
